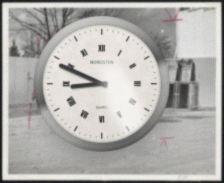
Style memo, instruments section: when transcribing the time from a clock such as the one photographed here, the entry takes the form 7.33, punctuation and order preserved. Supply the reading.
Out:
8.49
